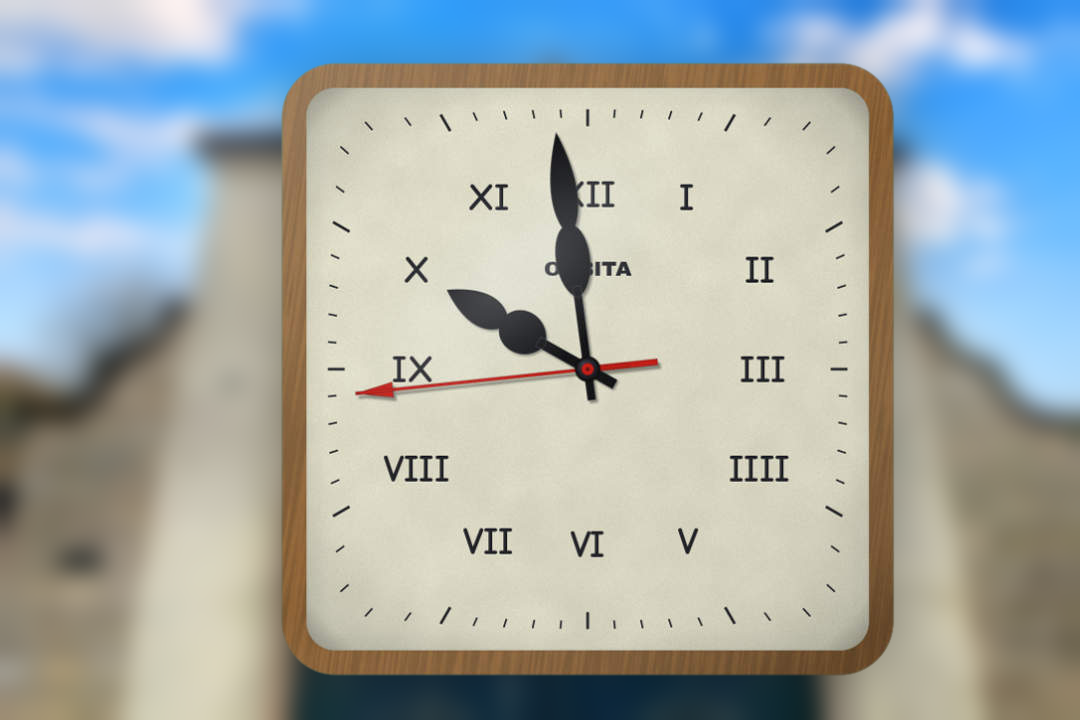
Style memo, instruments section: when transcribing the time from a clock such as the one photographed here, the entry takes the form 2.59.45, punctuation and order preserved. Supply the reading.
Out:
9.58.44
